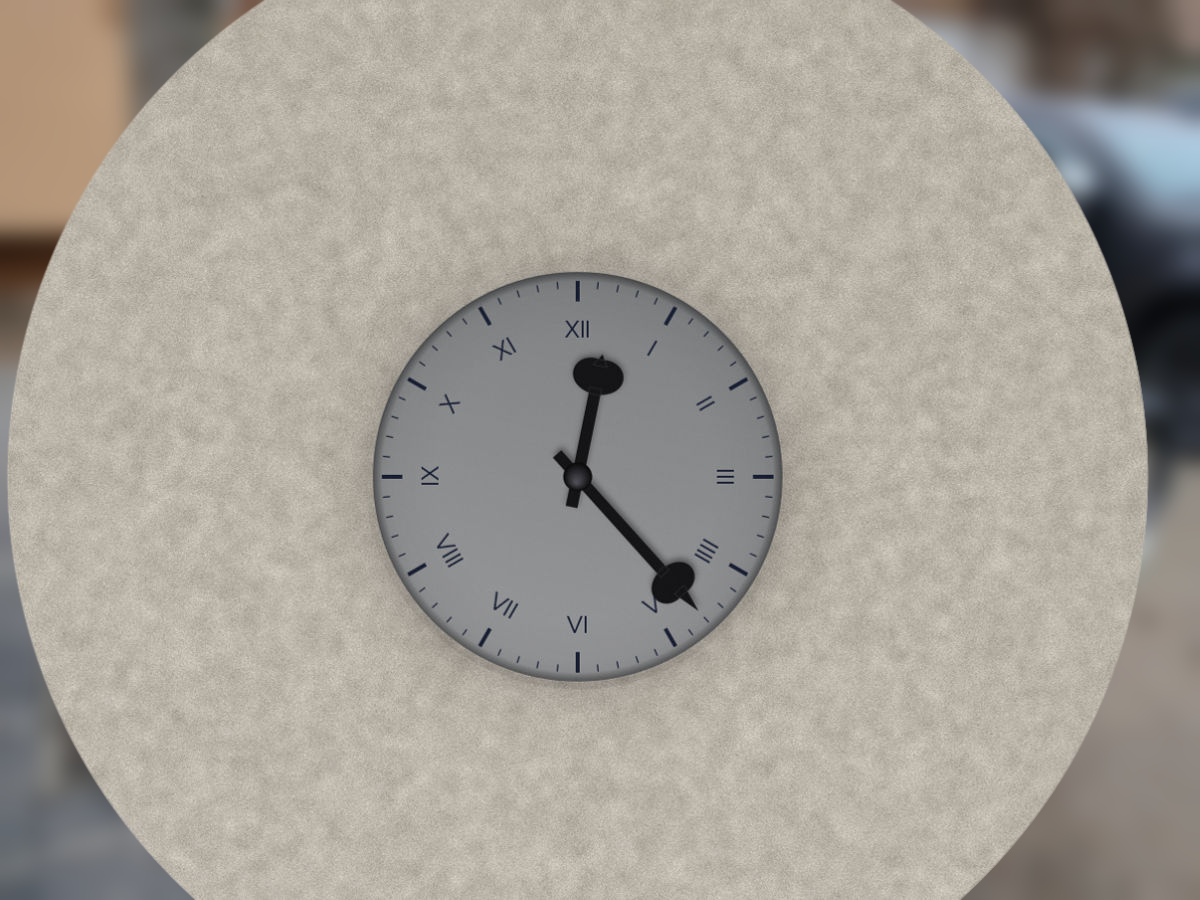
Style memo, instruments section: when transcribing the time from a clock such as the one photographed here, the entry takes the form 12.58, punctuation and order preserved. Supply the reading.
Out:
12.23
